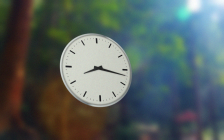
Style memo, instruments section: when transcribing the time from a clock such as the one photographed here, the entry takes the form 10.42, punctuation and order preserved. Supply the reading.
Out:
8.17
